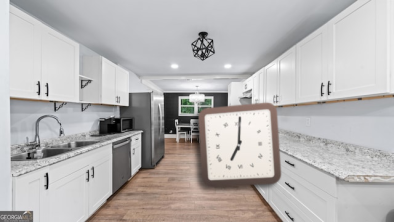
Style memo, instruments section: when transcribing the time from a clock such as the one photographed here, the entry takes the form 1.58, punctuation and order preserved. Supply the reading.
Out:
7.01
